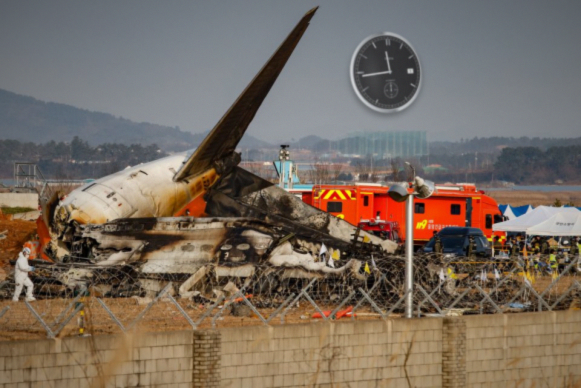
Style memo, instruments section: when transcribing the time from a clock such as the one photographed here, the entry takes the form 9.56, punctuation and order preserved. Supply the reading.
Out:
11.44
